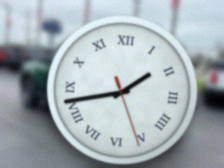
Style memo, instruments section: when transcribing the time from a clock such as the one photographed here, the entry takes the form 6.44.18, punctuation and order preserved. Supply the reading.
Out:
1.42.26
